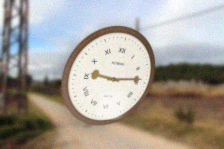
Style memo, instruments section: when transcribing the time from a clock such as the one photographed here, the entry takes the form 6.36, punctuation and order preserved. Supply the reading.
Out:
9.14
